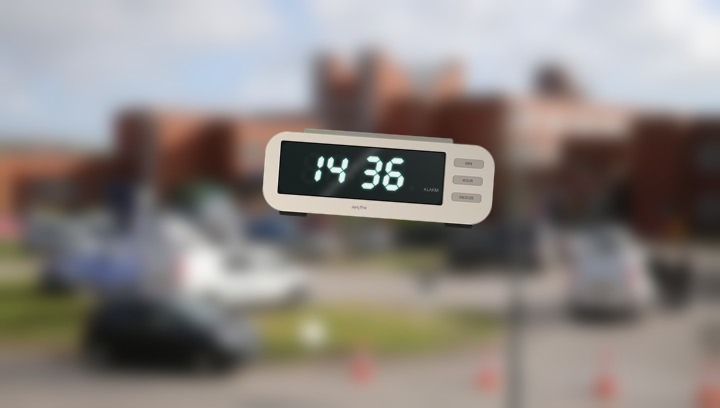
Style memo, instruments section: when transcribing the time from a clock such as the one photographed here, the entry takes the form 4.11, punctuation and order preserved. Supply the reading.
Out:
14.36
